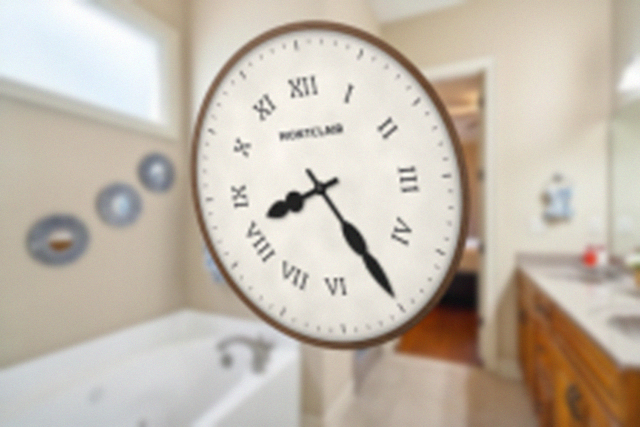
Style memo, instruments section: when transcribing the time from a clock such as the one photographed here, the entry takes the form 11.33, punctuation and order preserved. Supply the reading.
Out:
8.25
